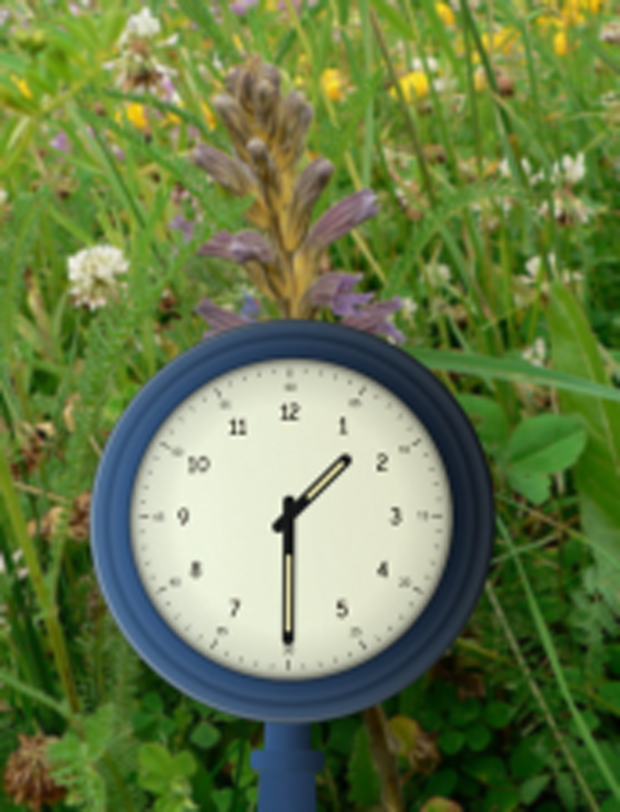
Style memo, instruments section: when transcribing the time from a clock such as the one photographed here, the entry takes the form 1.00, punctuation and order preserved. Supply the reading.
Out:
1.30
